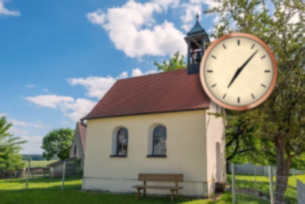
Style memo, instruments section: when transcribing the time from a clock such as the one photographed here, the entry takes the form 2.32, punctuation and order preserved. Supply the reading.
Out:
7.07
